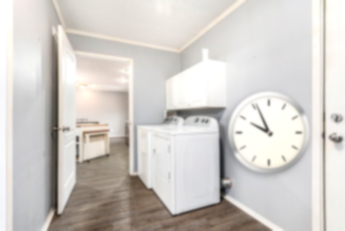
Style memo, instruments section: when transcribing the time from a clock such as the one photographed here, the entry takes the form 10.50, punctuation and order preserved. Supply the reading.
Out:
9.56
